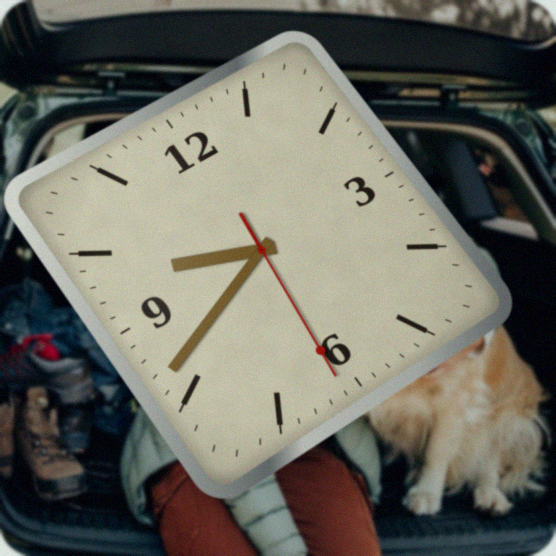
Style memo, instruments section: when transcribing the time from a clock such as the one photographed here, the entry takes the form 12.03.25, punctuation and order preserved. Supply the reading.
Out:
9.41.31
